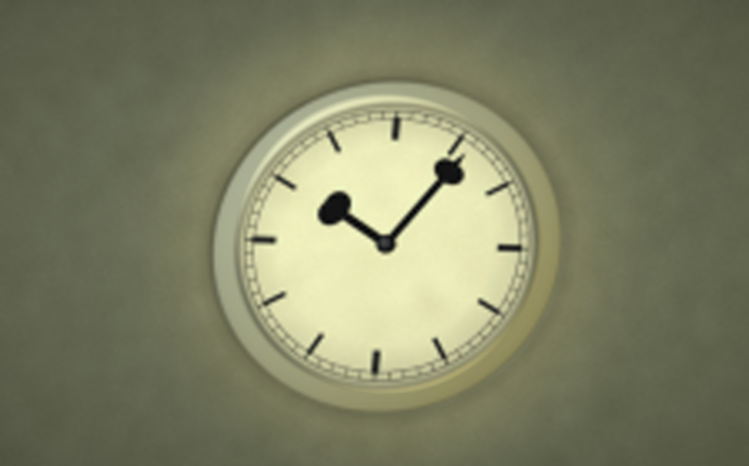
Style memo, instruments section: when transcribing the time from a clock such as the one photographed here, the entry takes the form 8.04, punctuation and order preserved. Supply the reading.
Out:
10.06
